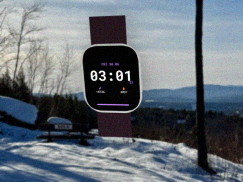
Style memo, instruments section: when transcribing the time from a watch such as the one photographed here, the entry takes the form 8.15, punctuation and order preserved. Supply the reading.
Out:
3.01
